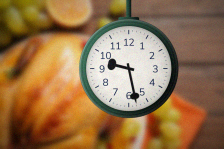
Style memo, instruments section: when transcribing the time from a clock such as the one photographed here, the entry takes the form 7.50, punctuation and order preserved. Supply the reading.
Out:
9.28
